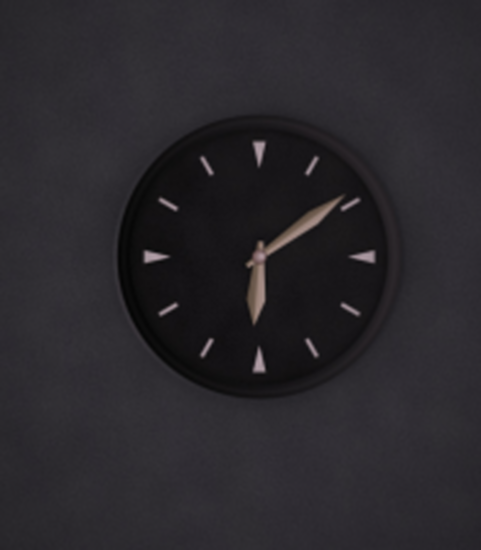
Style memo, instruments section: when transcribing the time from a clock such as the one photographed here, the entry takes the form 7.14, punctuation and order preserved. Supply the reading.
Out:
6.09
